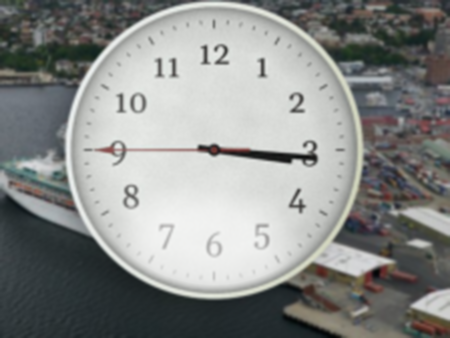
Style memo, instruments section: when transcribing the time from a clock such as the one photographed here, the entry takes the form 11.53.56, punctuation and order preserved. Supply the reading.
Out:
3.15.45
